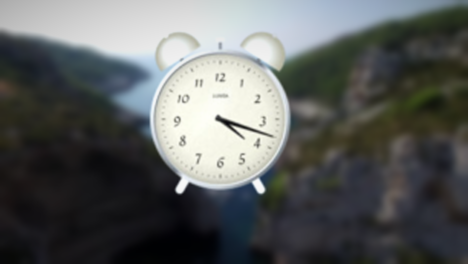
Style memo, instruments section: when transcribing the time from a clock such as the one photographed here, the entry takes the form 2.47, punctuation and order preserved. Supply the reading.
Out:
4.18
